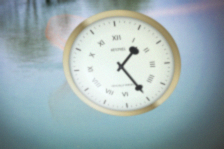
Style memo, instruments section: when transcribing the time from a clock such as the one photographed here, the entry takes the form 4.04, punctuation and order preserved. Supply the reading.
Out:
1.25
